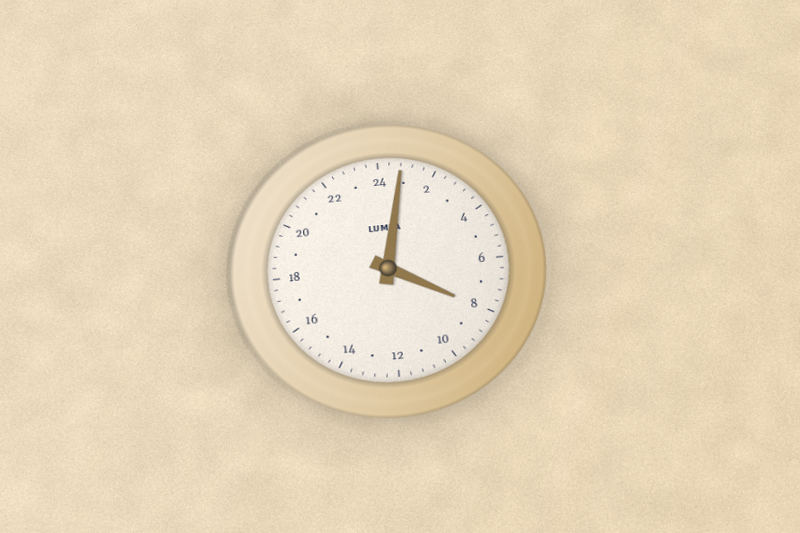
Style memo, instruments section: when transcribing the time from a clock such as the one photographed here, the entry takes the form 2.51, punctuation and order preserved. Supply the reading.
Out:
8.02
